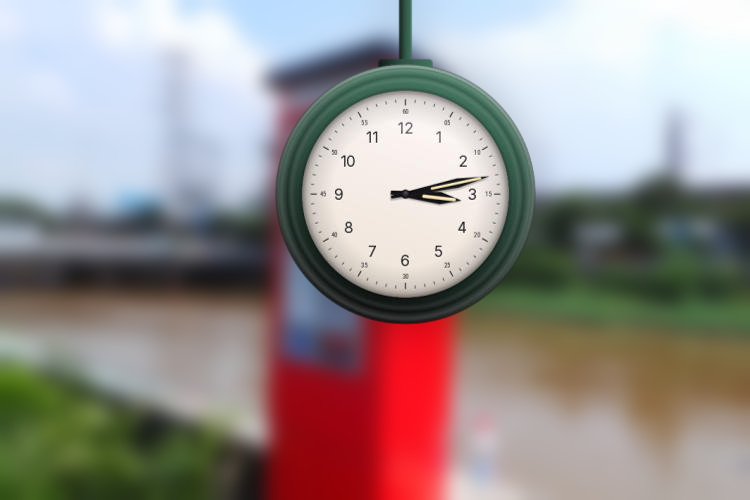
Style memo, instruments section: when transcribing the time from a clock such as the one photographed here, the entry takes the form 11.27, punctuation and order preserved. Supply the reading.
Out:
3.13
